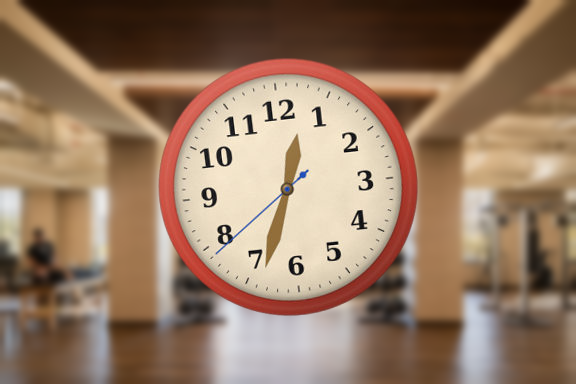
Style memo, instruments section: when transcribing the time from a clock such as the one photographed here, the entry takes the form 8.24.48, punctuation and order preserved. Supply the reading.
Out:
12.33.39
